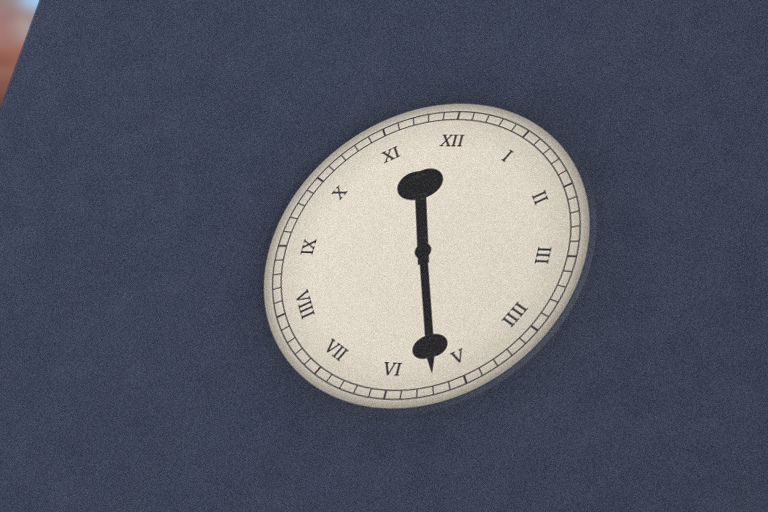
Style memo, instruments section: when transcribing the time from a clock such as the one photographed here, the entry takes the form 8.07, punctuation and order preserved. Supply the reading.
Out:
11.27
